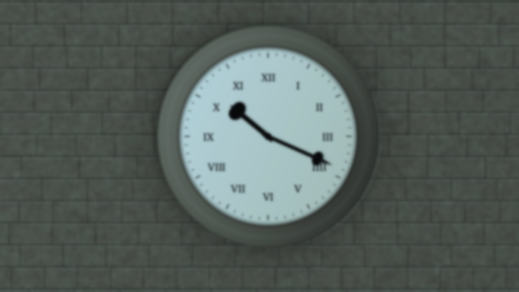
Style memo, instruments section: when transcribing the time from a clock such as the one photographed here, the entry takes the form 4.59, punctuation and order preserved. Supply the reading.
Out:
10.19
